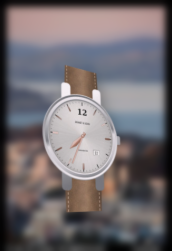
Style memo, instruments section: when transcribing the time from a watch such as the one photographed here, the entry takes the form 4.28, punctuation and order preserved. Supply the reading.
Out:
7.34
